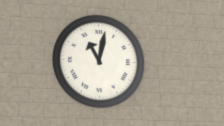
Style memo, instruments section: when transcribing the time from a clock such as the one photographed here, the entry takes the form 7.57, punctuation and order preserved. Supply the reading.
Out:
11.02
